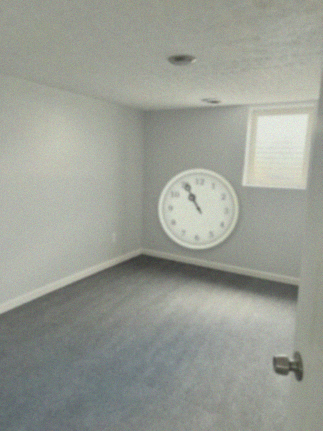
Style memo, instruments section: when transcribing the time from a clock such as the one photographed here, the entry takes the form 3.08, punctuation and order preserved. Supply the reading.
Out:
10.55
